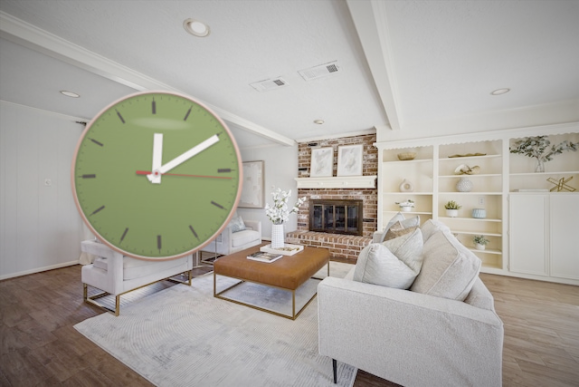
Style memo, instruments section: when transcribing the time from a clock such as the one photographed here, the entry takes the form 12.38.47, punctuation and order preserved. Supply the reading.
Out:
12.10.16
